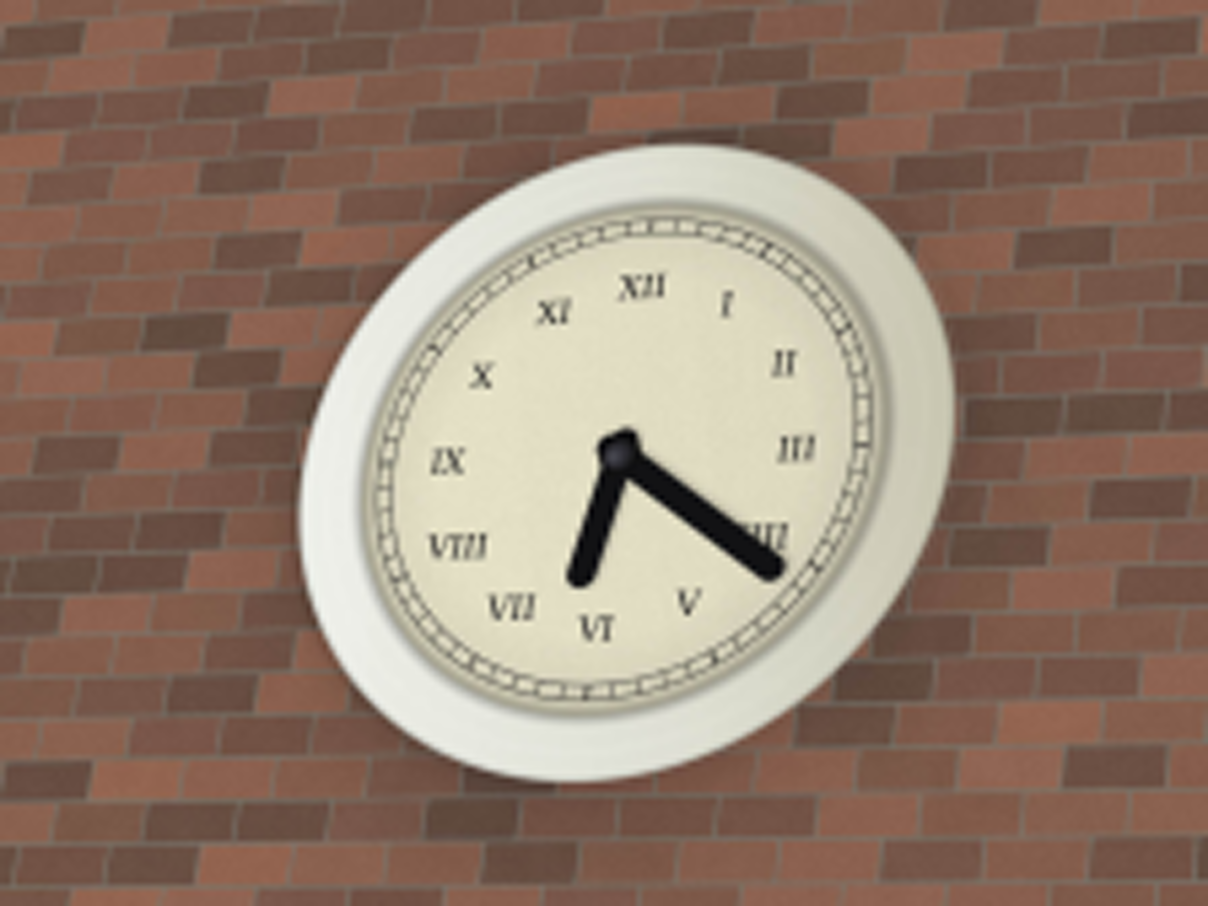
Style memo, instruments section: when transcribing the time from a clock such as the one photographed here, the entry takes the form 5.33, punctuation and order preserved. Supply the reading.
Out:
6.21
